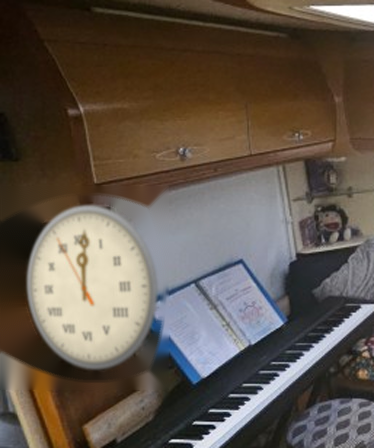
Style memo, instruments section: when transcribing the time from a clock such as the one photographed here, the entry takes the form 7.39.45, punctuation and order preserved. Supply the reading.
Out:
12.00.55
